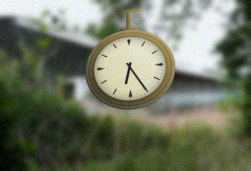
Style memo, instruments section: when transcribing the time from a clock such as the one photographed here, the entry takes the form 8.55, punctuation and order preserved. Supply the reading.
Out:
6.25
